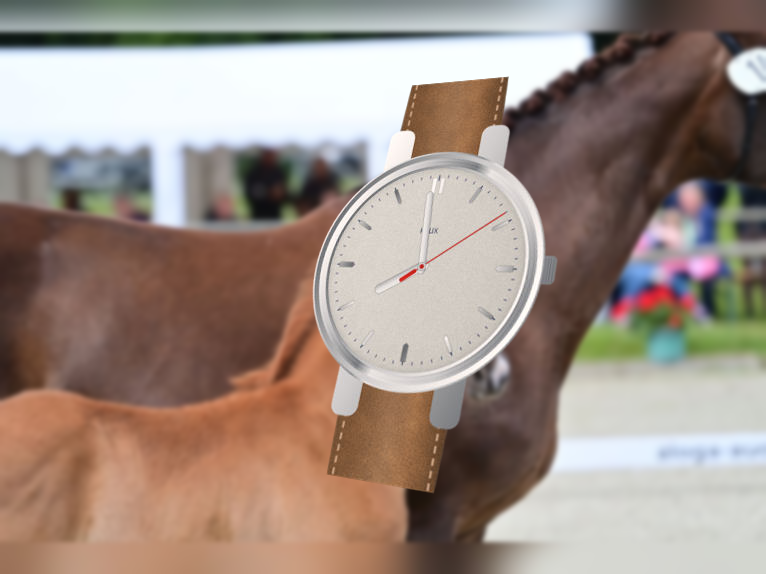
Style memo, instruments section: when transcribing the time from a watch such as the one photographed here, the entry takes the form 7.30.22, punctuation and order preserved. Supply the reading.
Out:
7.59.09
